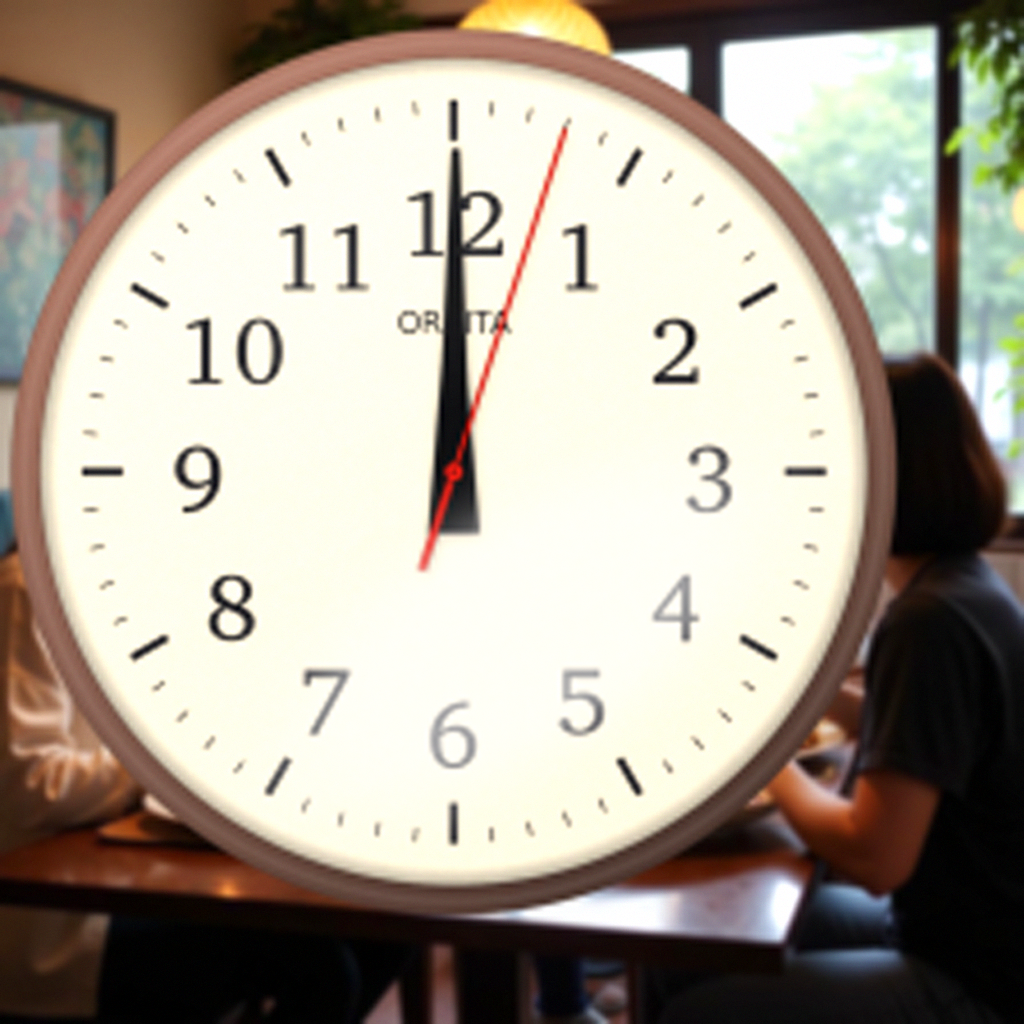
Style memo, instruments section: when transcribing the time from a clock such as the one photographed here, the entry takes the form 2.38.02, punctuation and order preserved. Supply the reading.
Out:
12.00.03
